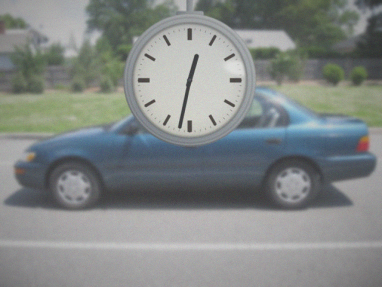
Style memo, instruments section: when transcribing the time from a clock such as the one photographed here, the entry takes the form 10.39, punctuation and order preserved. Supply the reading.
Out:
12.32
